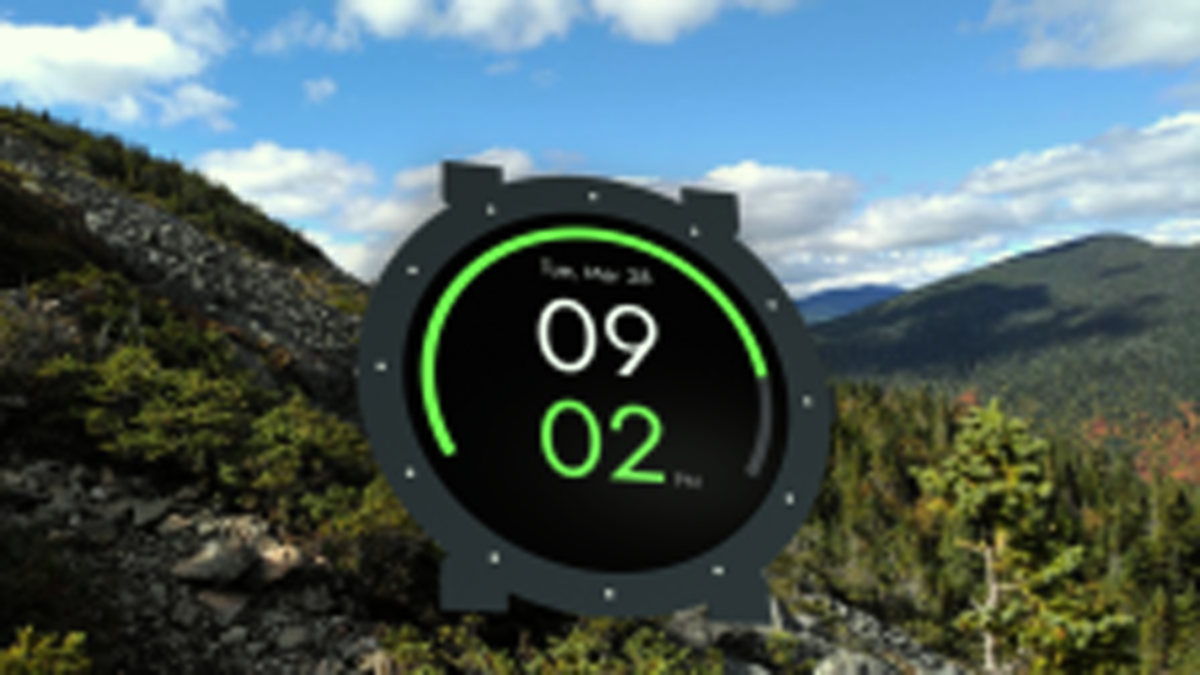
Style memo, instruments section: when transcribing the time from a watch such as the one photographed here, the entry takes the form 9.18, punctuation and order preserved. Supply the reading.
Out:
9.02
